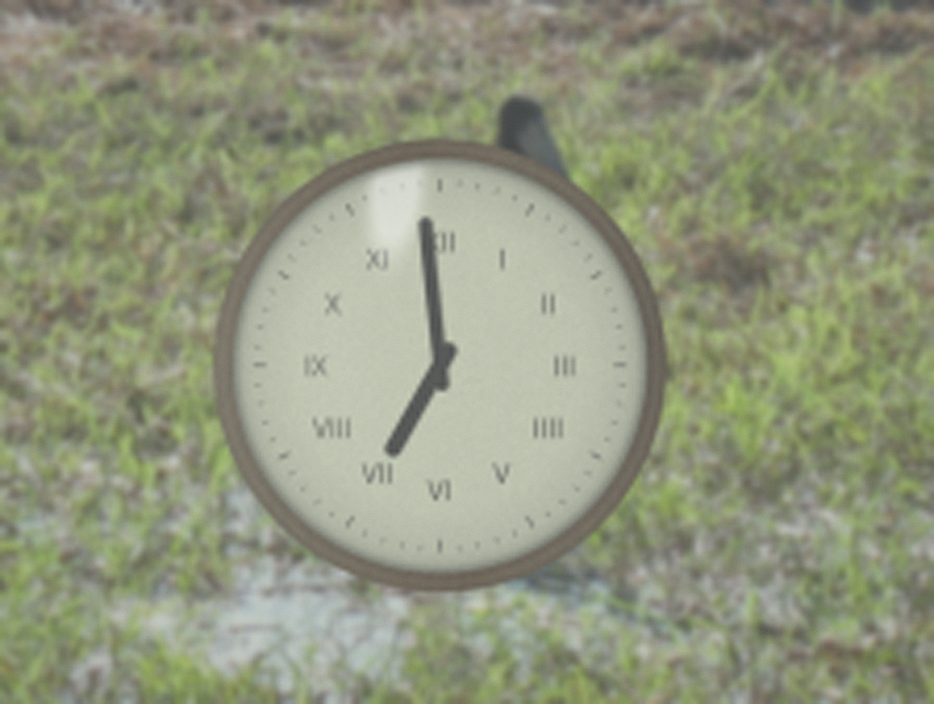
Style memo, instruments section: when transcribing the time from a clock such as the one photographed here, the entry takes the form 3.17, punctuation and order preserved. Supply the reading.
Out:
6.59
